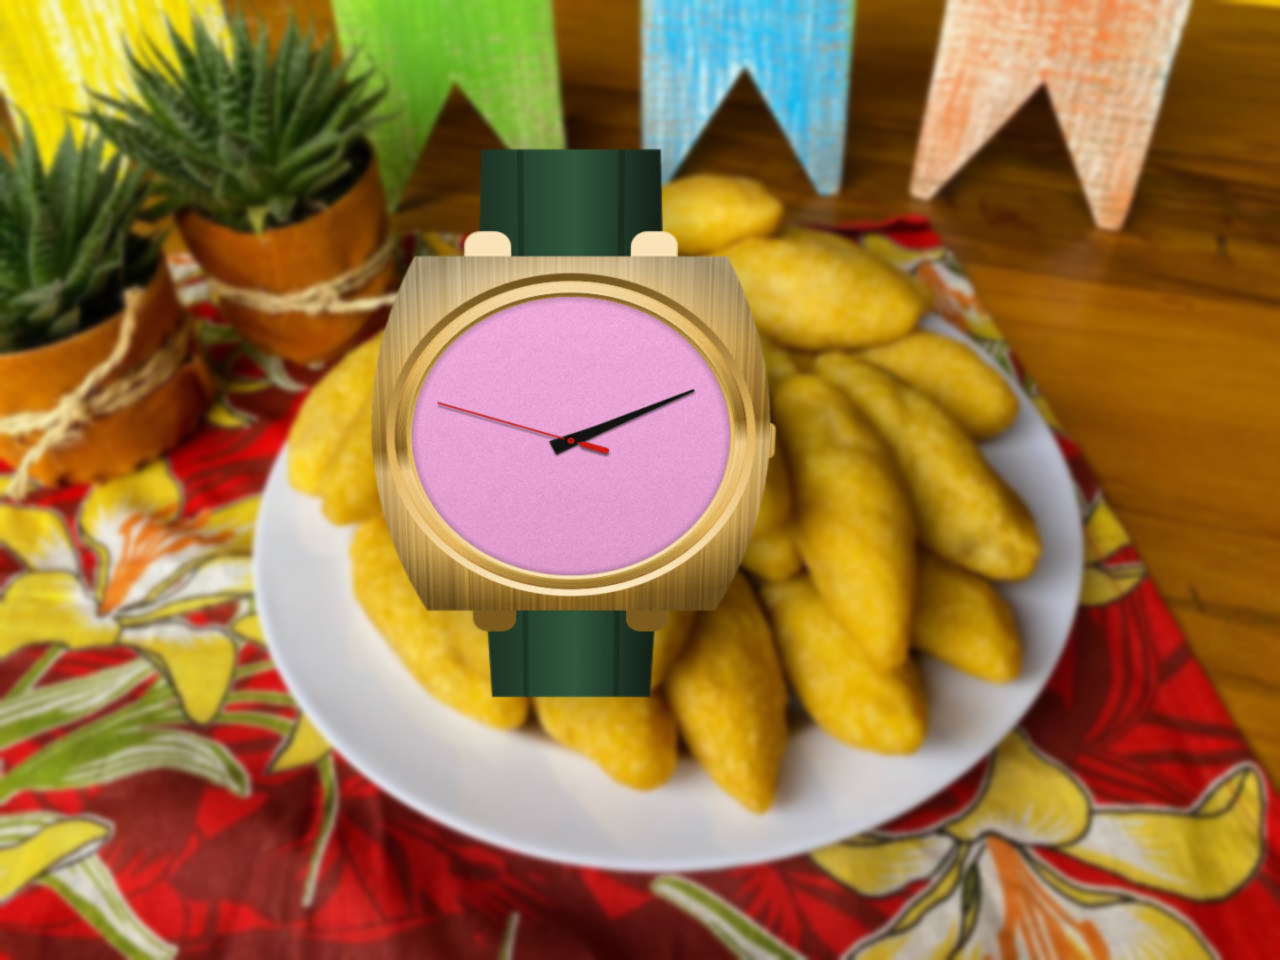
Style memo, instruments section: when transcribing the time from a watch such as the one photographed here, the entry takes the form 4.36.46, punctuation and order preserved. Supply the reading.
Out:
2.10.48
